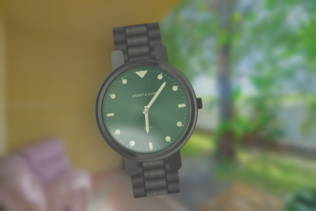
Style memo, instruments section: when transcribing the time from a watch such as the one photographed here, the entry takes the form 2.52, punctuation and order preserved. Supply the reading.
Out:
6.07
